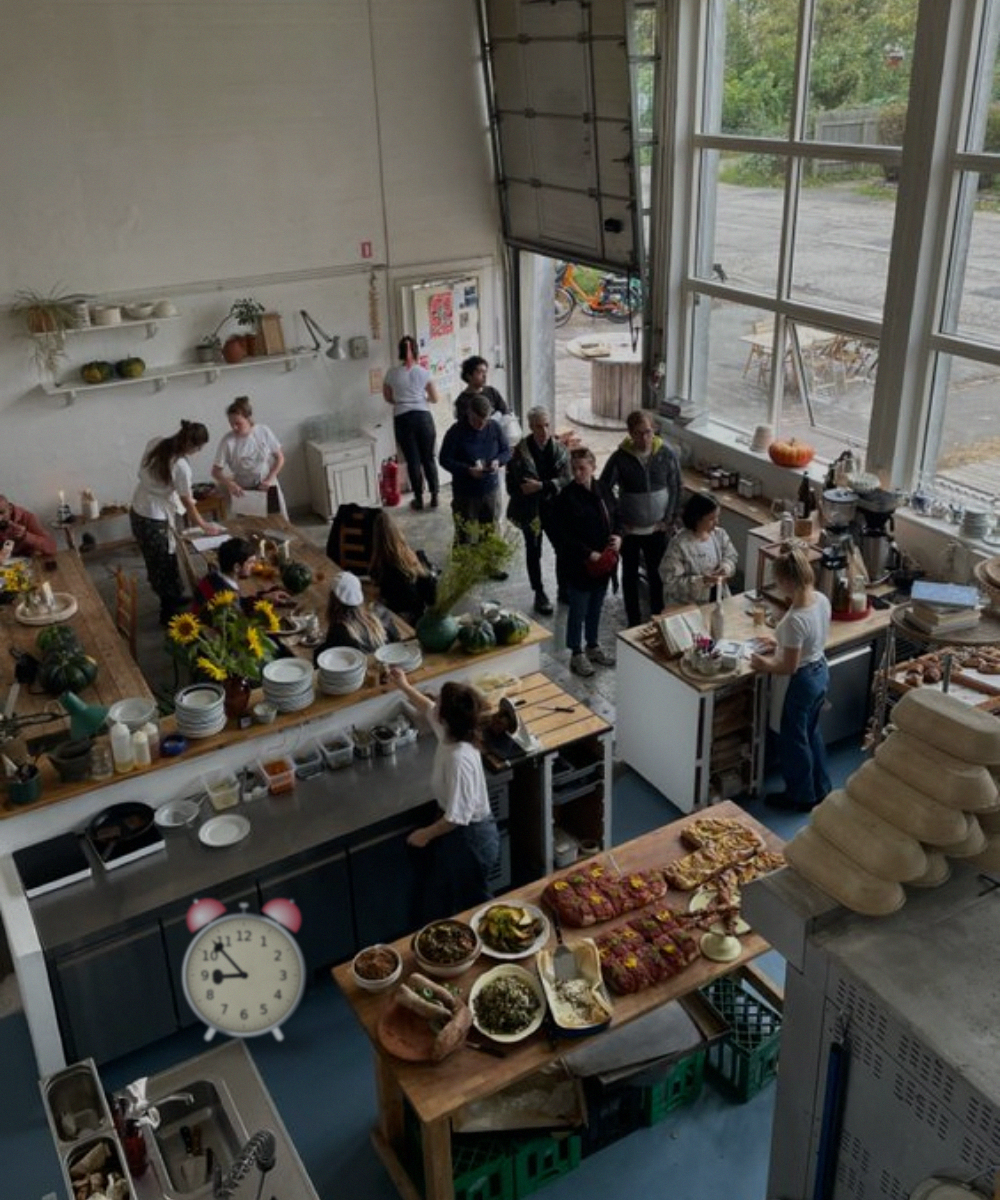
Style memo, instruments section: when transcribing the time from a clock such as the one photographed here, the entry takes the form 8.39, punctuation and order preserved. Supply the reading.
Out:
8.53
